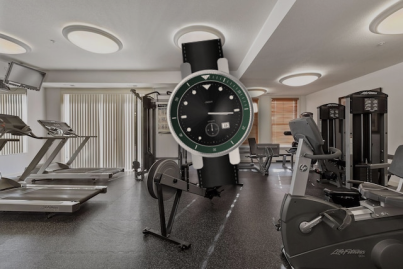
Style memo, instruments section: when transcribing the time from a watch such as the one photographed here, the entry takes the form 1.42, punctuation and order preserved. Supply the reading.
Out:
3.16
